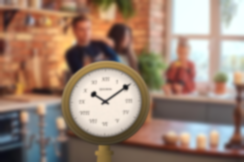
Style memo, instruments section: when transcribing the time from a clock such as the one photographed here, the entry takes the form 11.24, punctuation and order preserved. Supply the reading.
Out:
10.09
